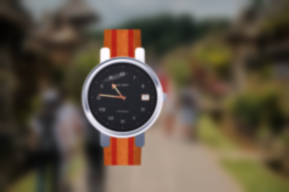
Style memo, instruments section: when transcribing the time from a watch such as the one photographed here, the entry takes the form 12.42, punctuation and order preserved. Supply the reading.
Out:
10.46
